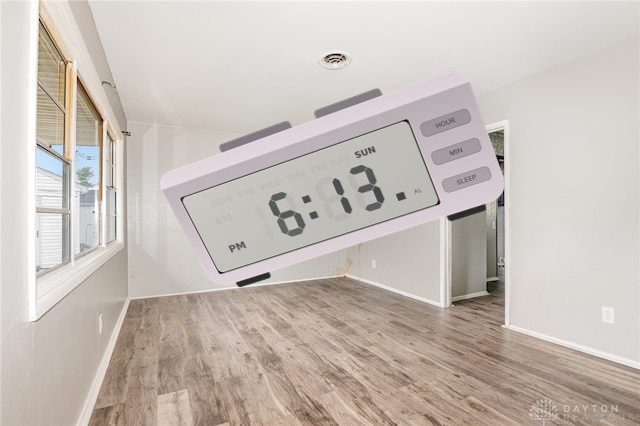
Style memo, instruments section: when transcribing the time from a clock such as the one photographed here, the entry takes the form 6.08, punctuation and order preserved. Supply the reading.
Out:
6.13
